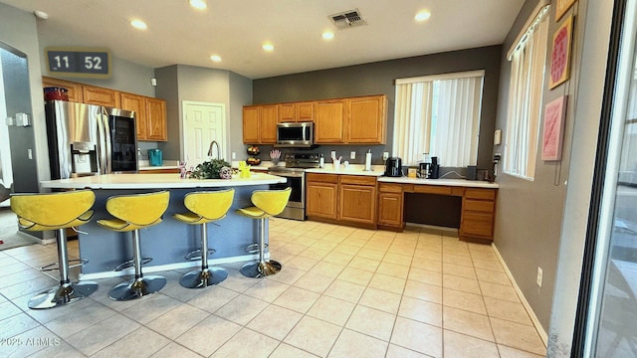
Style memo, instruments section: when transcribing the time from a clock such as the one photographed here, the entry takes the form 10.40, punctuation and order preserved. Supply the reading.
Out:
11.52
